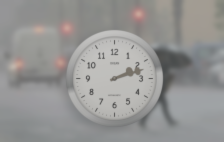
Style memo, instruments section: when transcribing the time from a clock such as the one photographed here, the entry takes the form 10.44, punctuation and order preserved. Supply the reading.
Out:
2.12
